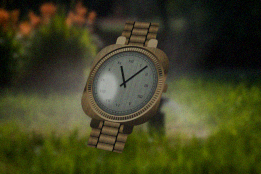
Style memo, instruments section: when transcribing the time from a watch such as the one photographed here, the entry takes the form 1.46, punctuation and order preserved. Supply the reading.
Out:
11.07
